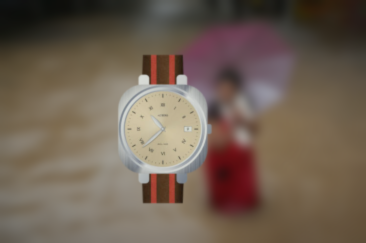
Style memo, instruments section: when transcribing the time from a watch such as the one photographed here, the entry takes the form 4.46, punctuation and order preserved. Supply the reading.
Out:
10.38
